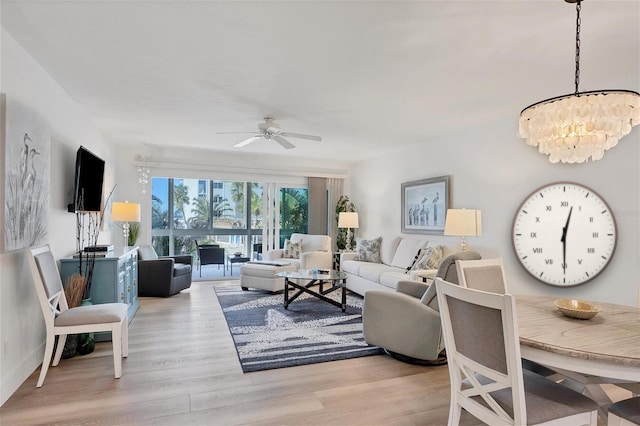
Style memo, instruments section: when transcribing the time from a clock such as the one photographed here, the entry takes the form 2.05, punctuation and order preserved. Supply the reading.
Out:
12.30
